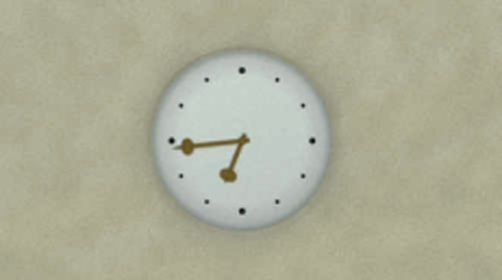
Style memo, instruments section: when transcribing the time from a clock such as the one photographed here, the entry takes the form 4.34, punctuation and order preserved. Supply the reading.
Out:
6.44
